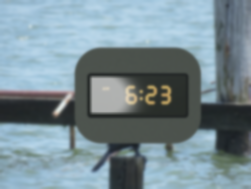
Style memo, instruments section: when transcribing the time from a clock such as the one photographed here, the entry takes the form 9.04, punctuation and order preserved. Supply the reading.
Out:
6.23
